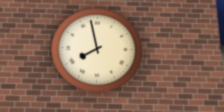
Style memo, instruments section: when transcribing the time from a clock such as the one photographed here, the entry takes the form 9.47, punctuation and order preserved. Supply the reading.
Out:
7.58
